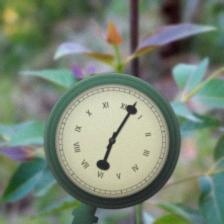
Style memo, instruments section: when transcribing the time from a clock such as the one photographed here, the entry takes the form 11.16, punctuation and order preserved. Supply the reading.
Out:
6.02
